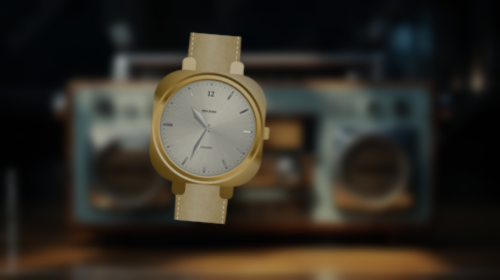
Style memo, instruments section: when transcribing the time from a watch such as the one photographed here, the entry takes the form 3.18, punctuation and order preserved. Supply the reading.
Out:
10.34
